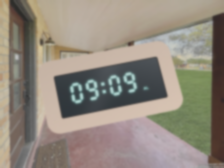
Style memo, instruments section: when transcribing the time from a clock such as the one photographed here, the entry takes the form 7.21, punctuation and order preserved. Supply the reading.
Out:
9.09
